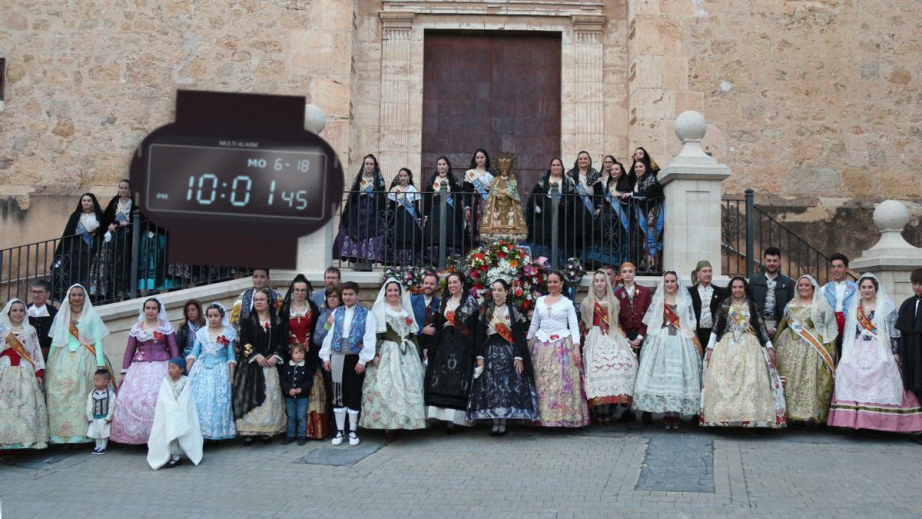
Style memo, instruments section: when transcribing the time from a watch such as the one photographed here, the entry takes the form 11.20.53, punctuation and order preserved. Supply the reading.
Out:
10.01.45
